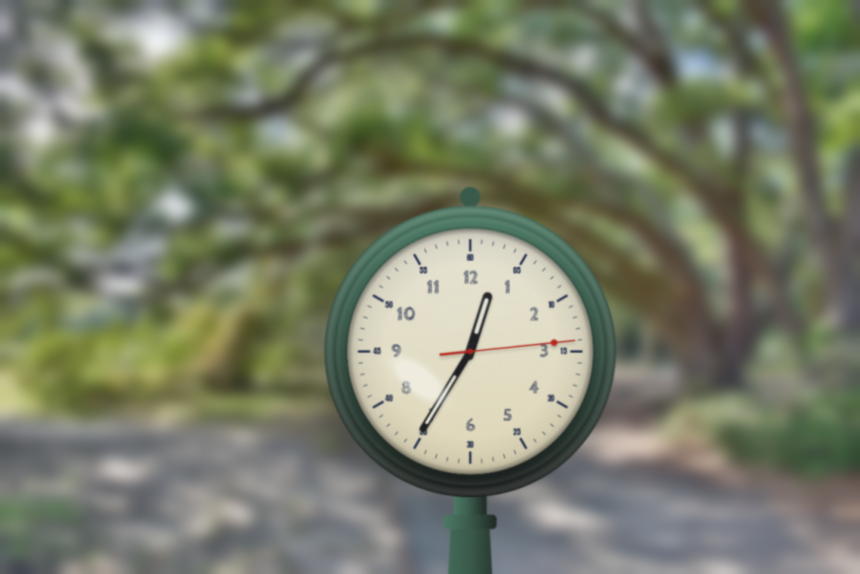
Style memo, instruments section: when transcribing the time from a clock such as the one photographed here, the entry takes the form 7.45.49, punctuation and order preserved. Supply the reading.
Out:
12.35.14
